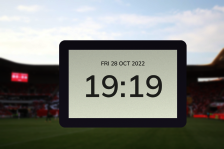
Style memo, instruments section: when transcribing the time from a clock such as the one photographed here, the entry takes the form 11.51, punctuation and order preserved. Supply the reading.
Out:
19.19
